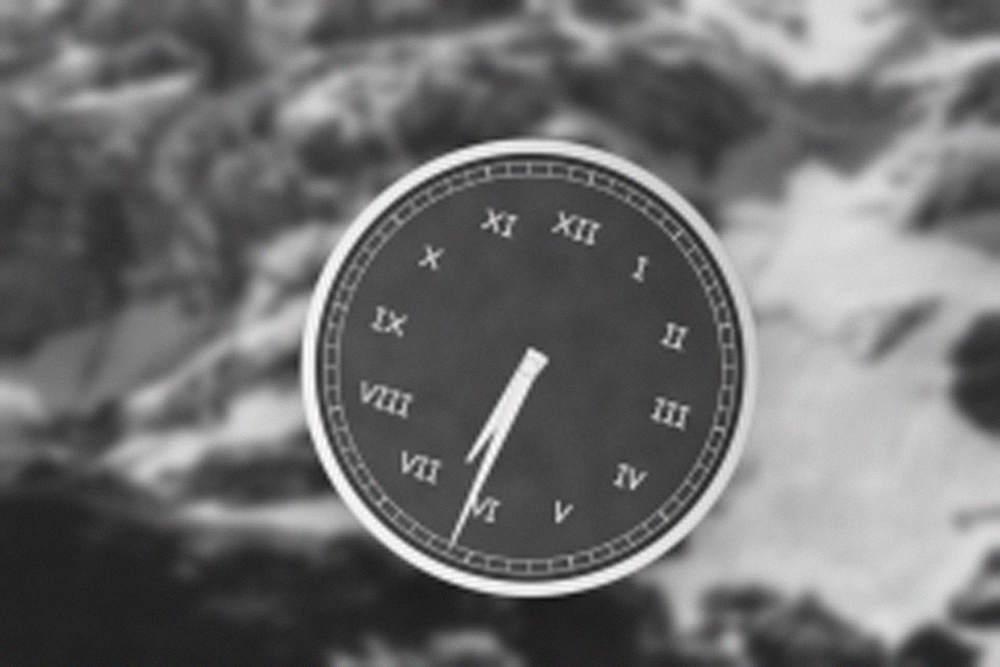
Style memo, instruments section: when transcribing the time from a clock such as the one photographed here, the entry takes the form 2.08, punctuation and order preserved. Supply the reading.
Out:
6.31
